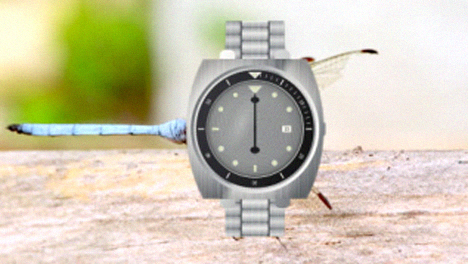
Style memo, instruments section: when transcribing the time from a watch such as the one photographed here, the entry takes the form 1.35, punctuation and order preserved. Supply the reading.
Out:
6.00
